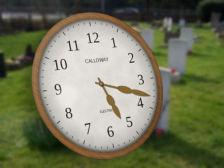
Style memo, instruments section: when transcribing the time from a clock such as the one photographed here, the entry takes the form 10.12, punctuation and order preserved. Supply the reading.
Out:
5.18
